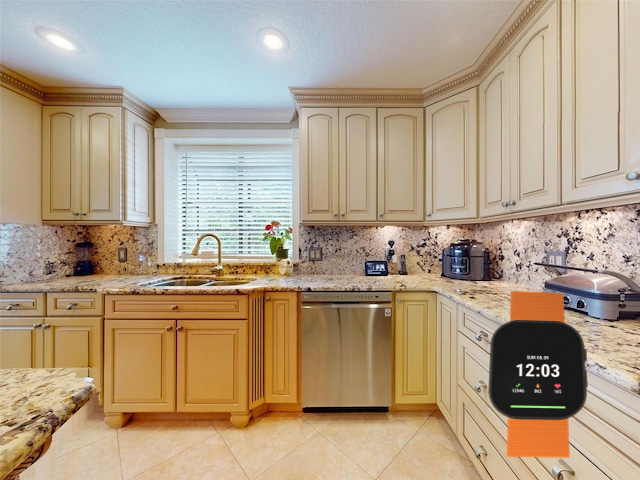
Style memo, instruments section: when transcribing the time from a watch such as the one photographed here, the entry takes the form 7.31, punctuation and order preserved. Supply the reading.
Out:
12.03
